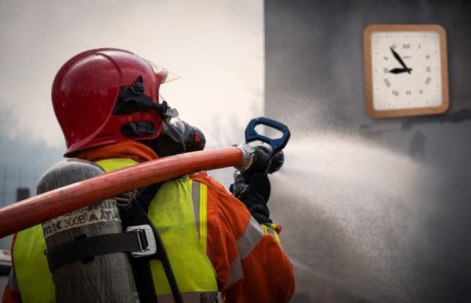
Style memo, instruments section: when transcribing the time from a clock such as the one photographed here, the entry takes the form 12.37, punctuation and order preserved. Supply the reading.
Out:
8.54
